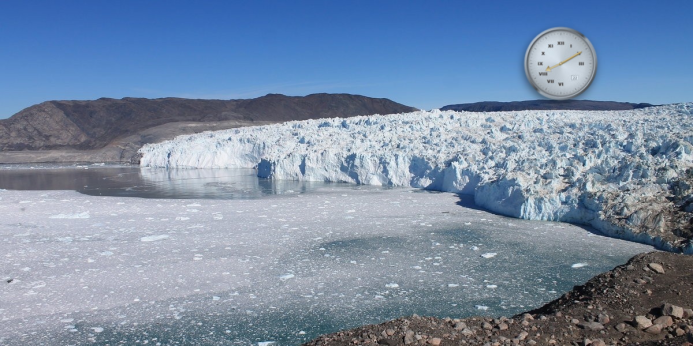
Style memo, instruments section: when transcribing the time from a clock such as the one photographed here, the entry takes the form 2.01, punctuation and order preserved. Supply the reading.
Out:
8.10
